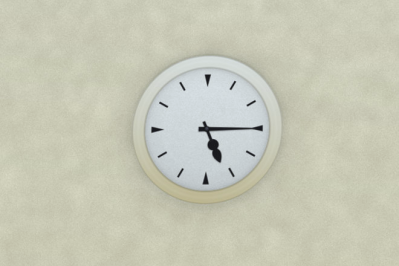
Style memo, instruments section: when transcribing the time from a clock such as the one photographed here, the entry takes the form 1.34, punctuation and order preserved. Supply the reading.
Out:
5.15
